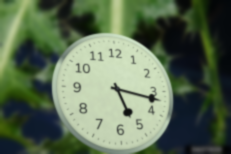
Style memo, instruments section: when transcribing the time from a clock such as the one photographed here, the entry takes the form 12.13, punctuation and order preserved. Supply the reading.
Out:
5.17
